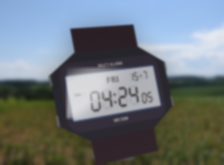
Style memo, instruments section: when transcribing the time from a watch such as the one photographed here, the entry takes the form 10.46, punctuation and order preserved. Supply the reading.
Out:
4.24
